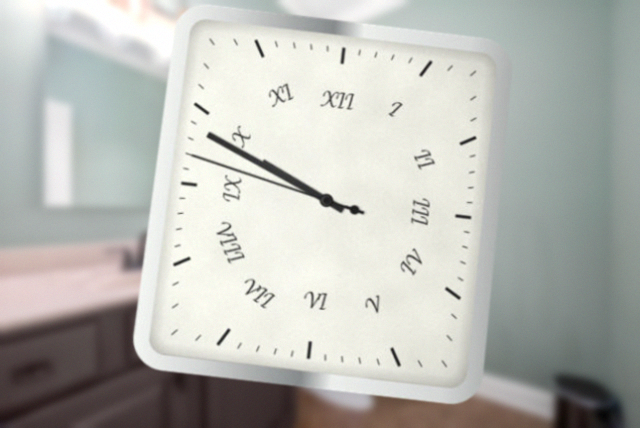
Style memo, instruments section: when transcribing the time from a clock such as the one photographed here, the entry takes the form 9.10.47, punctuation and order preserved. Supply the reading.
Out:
9.48.47
